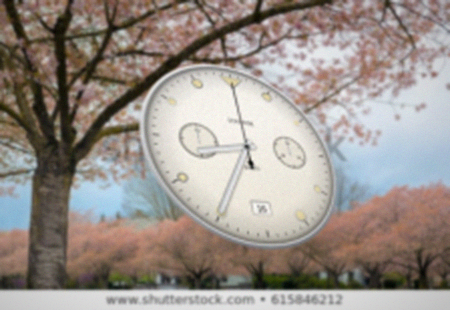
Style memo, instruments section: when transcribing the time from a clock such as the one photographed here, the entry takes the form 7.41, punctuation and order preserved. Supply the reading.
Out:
8.35
